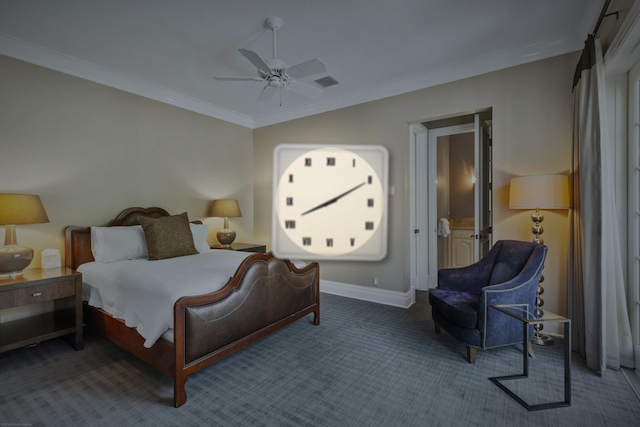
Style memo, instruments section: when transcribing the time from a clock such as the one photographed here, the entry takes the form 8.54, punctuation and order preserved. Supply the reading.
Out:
8.10
